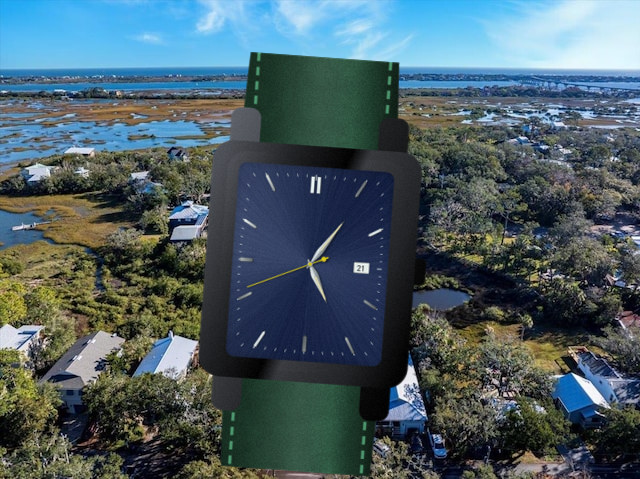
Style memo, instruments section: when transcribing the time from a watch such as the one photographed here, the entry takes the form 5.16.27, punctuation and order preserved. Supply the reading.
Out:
5.05.41
